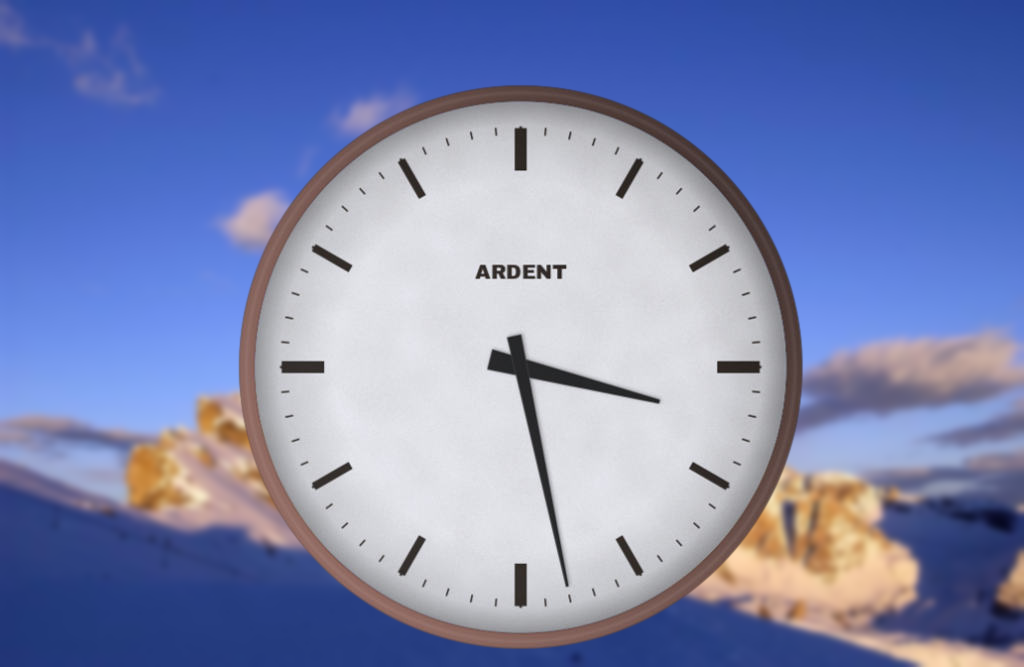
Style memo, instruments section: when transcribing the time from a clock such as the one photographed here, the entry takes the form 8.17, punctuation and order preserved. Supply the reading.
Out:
3.28
